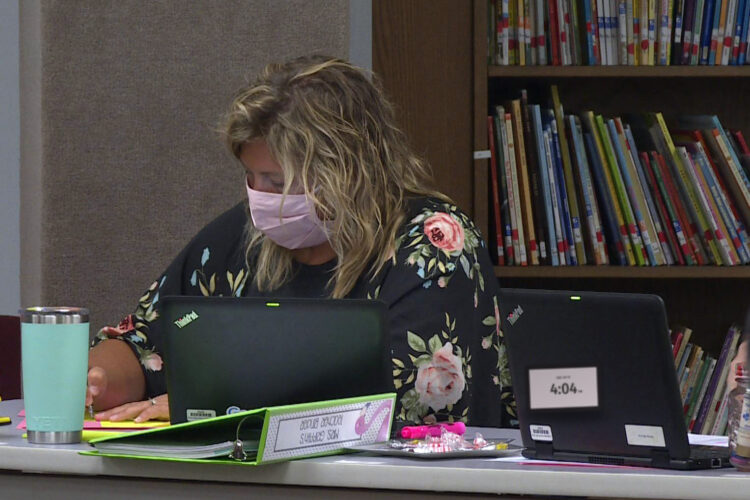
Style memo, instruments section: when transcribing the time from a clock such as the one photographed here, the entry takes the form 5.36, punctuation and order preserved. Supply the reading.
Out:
4.04
